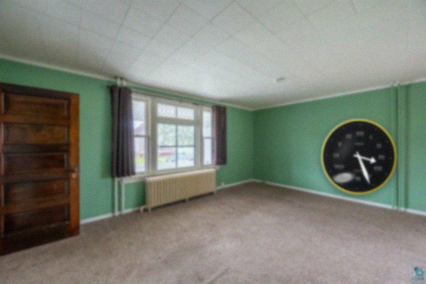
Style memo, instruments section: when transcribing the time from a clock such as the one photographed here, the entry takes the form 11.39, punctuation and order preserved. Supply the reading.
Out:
3.26
